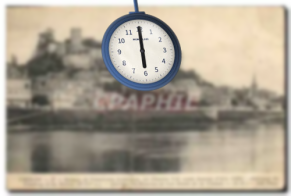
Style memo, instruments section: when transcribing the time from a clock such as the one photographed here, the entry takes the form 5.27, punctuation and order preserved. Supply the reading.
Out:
6.00
